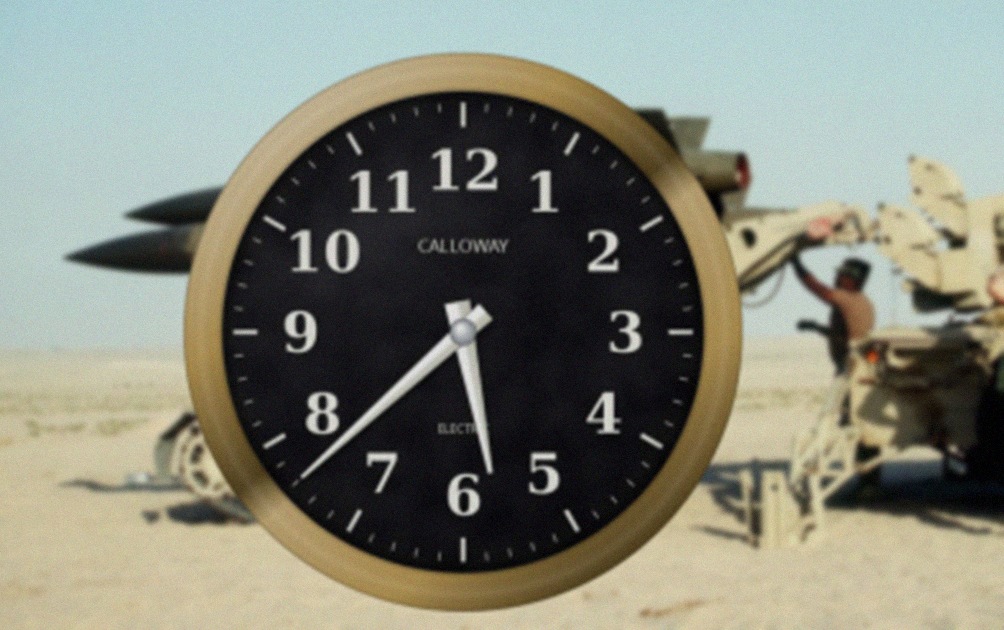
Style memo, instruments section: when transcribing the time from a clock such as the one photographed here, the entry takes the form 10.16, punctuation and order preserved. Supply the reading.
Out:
5.38
